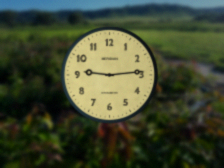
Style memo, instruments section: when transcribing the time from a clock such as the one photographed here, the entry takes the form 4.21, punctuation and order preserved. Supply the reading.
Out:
9.14
